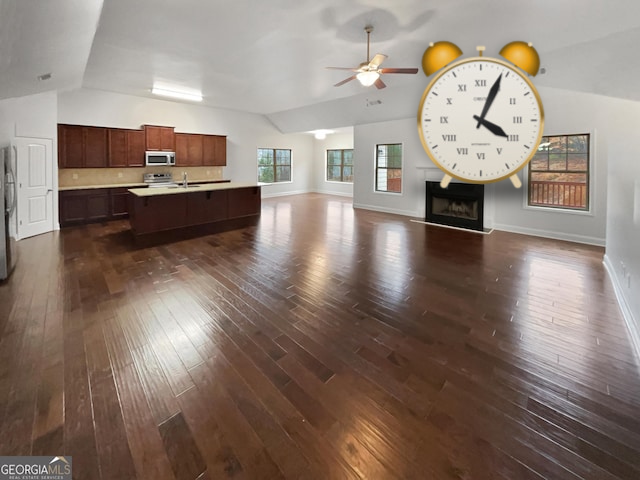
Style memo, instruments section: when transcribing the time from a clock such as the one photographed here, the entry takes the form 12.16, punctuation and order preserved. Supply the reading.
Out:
4.04
